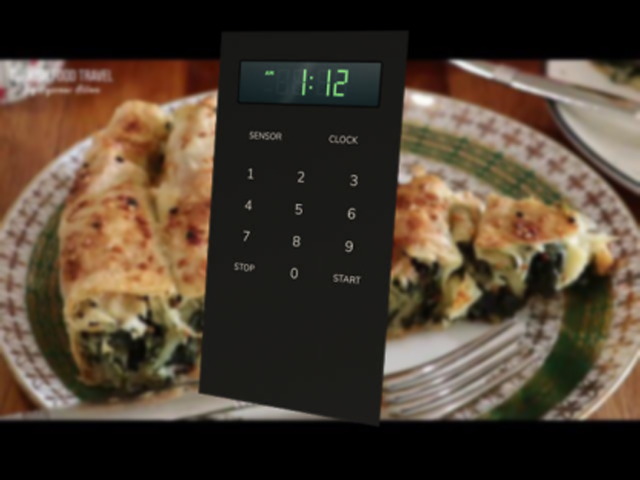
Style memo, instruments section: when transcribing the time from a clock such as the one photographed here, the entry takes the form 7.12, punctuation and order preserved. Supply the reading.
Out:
1.12
